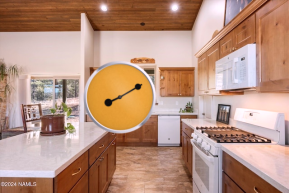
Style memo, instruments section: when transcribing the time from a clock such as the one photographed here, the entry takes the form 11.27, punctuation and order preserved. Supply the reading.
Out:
8.10
